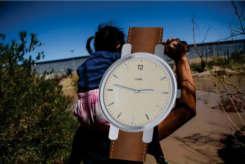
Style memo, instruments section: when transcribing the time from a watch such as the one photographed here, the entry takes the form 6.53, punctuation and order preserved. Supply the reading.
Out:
2.47
